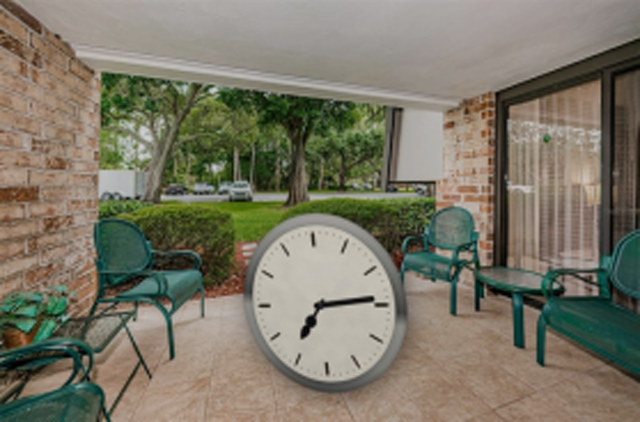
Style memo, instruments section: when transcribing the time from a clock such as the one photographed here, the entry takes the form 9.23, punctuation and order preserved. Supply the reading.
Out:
7.14
